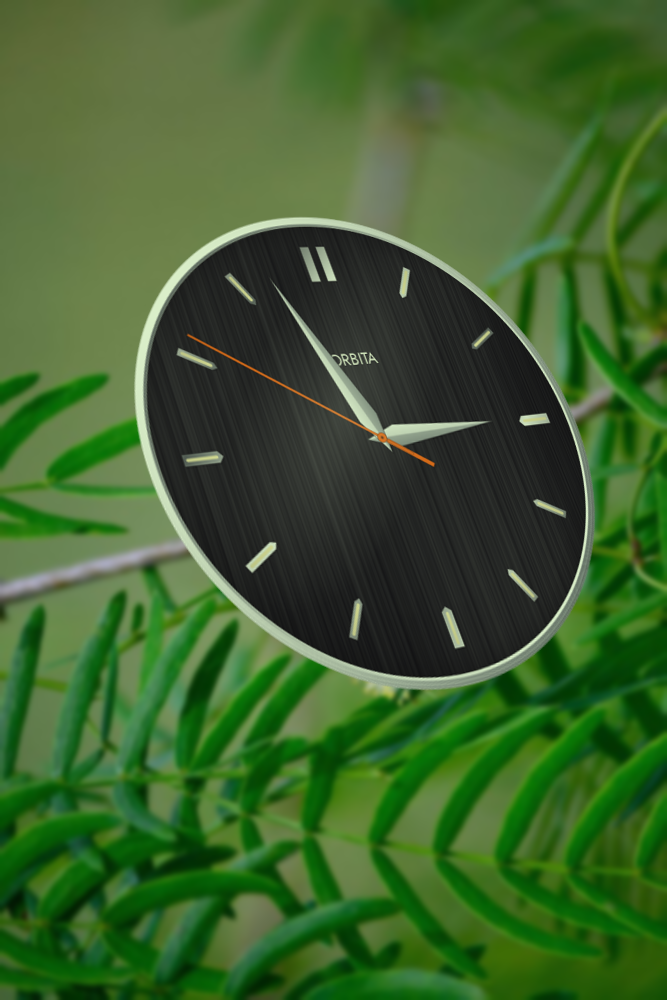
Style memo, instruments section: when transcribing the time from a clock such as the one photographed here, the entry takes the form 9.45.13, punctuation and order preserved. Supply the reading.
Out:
2.56.51
